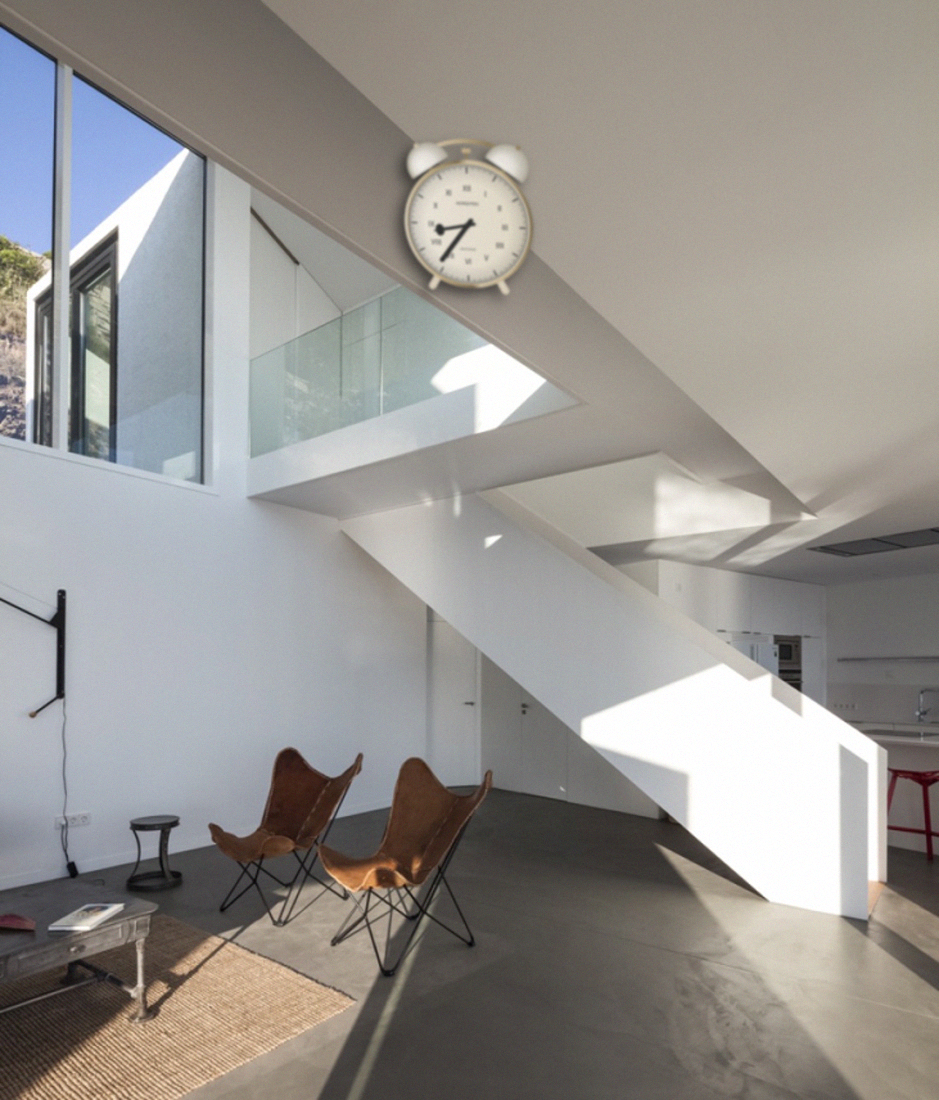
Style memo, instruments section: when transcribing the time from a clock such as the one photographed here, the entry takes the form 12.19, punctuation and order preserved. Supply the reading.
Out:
8.36
